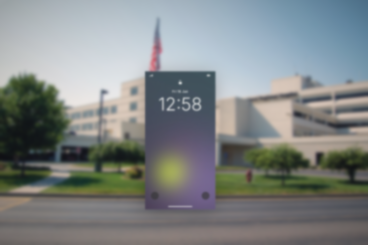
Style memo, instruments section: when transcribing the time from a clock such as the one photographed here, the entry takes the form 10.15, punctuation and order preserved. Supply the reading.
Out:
12.58
